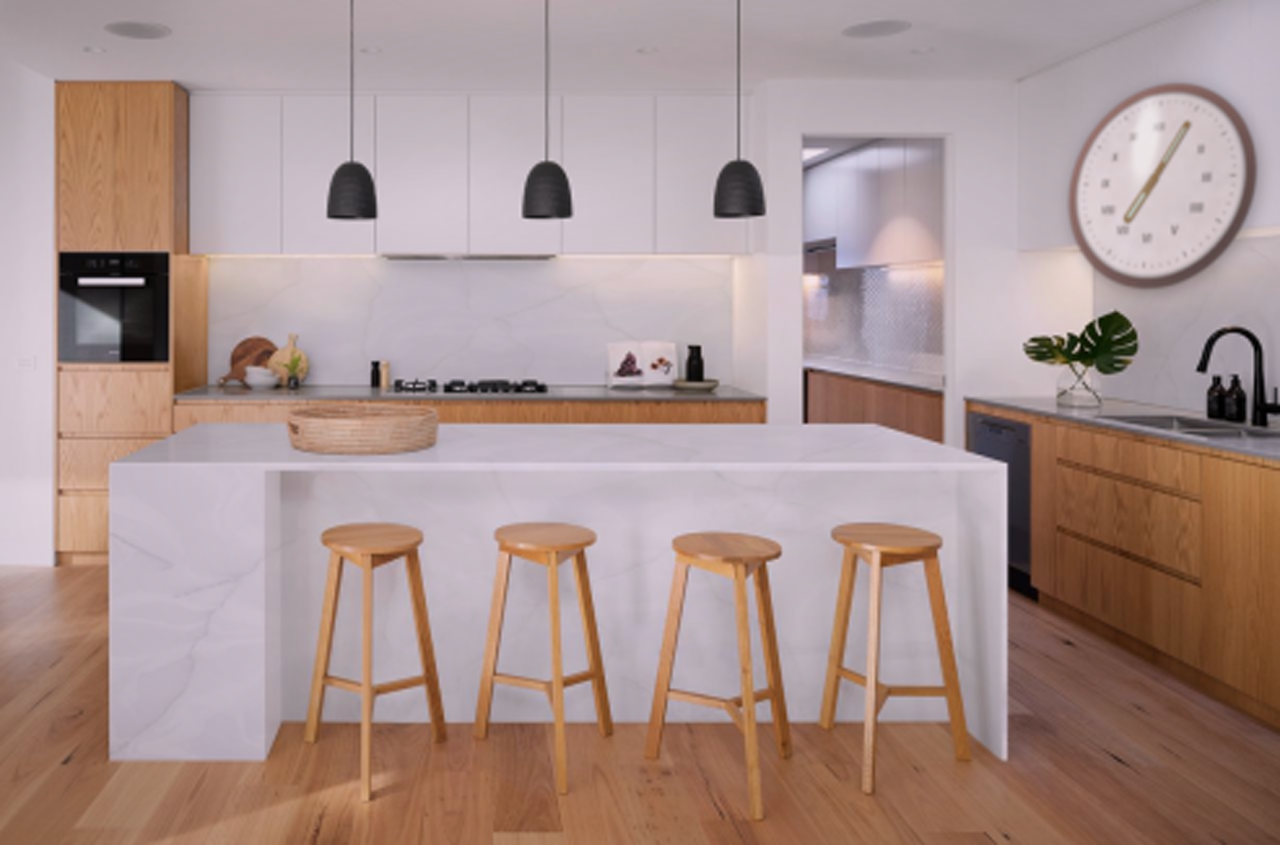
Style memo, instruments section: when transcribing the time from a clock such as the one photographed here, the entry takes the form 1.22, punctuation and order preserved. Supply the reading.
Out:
7.05
